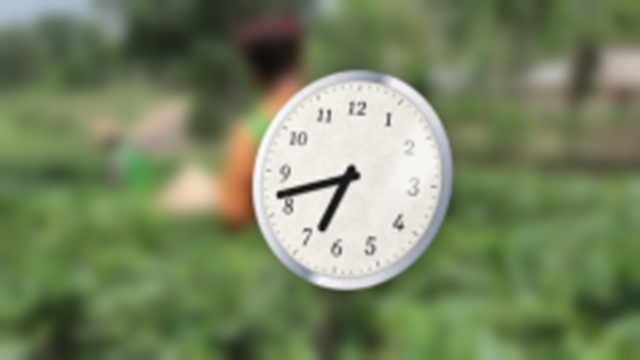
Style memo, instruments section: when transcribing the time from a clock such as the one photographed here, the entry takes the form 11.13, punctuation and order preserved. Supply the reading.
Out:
6.42
